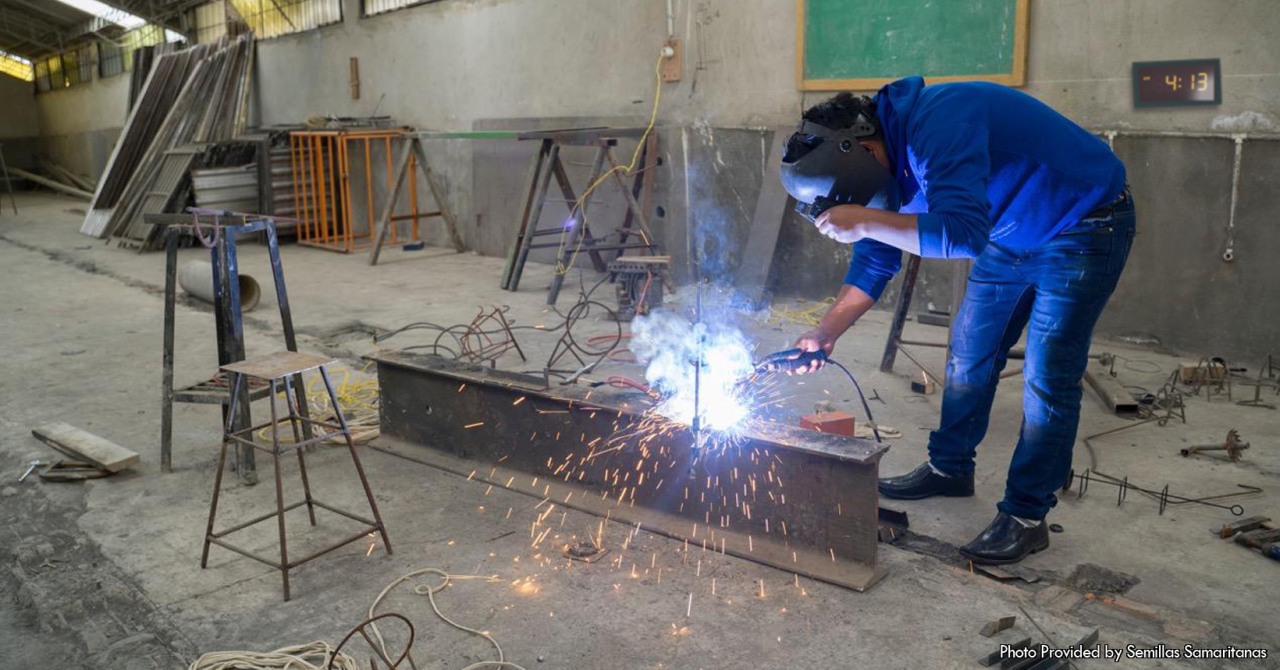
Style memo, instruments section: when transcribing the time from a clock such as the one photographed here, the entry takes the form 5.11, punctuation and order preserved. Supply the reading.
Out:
4.13
